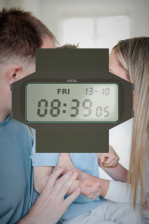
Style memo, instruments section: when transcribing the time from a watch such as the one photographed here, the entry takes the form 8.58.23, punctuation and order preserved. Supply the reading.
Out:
8.39.05
